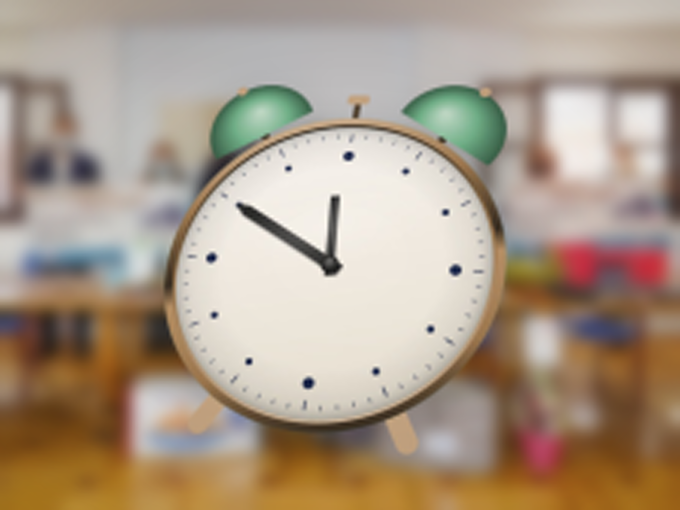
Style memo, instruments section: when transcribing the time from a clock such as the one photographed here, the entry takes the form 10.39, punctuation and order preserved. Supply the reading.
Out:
11.50
